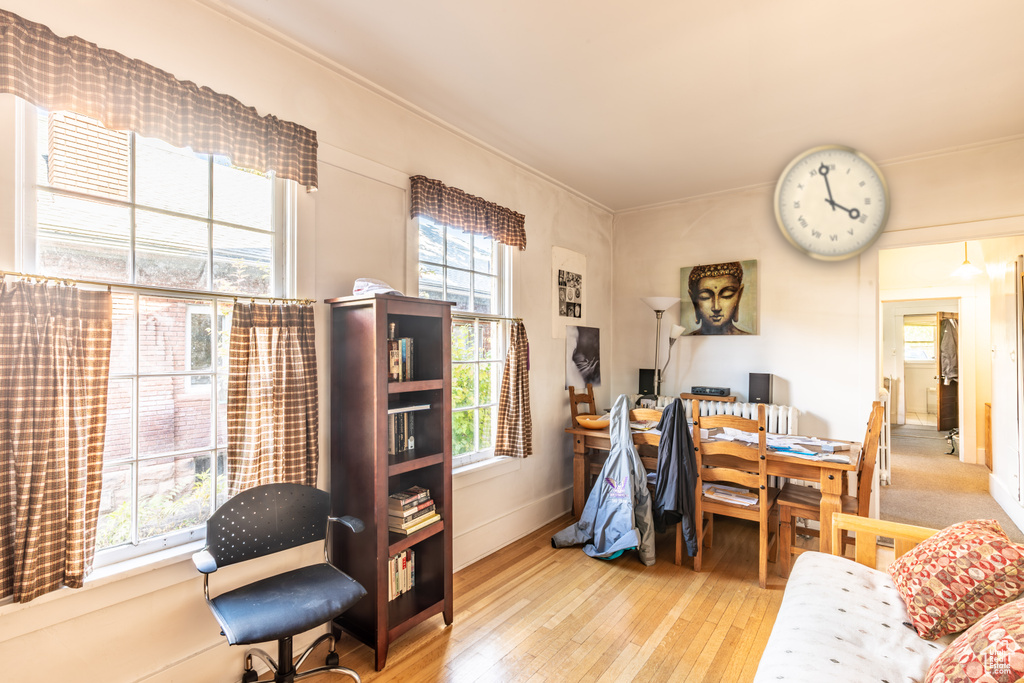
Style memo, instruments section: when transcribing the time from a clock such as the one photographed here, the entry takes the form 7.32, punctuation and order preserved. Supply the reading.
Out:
3.58
